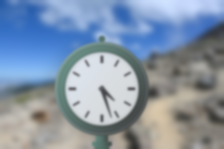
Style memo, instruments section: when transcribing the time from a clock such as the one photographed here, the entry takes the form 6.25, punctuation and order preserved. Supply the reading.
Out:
4.27
